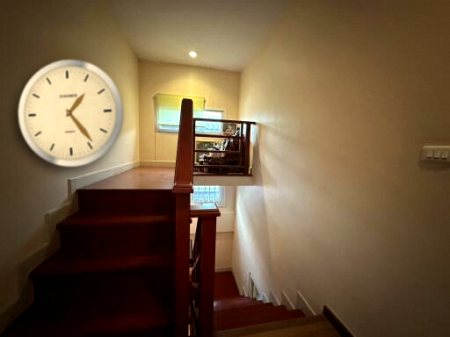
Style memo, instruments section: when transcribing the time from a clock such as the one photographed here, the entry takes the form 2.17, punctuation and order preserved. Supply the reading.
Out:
1.24
